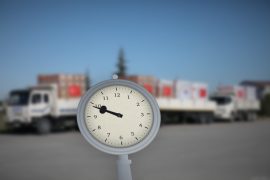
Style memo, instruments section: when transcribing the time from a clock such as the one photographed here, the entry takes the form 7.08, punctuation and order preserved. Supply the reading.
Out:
9.49
